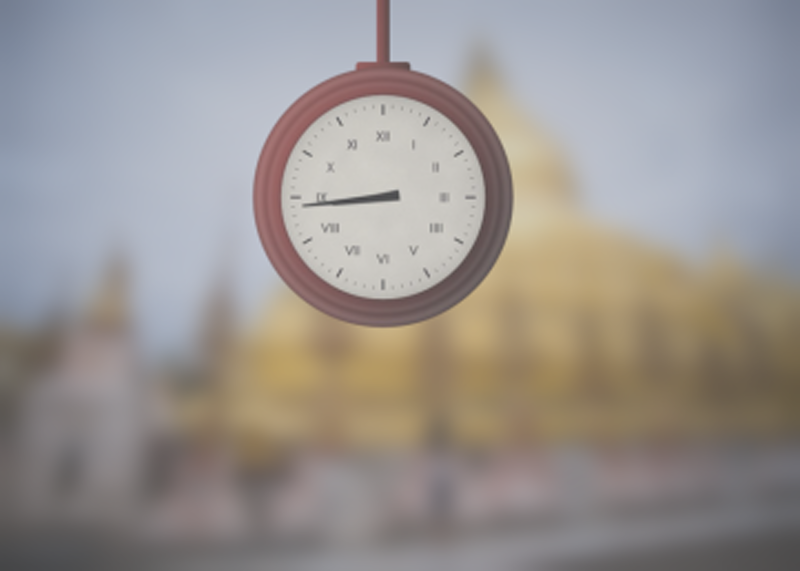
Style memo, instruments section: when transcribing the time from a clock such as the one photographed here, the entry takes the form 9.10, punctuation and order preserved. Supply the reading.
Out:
8.44
